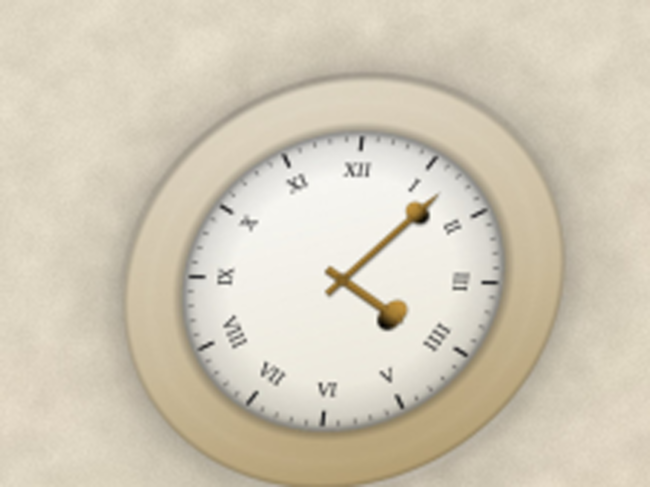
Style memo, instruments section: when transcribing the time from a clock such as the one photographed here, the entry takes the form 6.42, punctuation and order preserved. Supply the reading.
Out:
4.07
